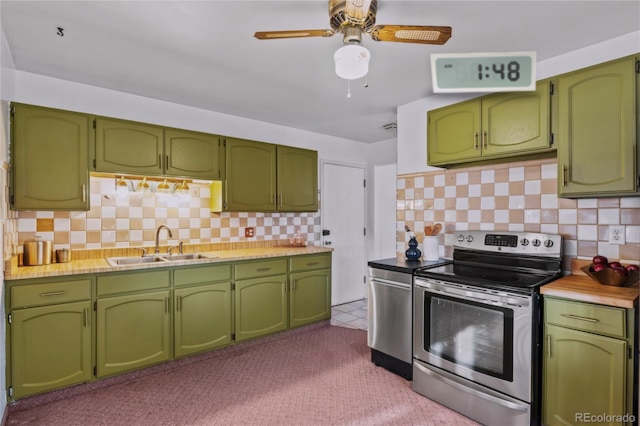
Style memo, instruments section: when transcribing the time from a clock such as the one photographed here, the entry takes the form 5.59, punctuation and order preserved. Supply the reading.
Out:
1.48
